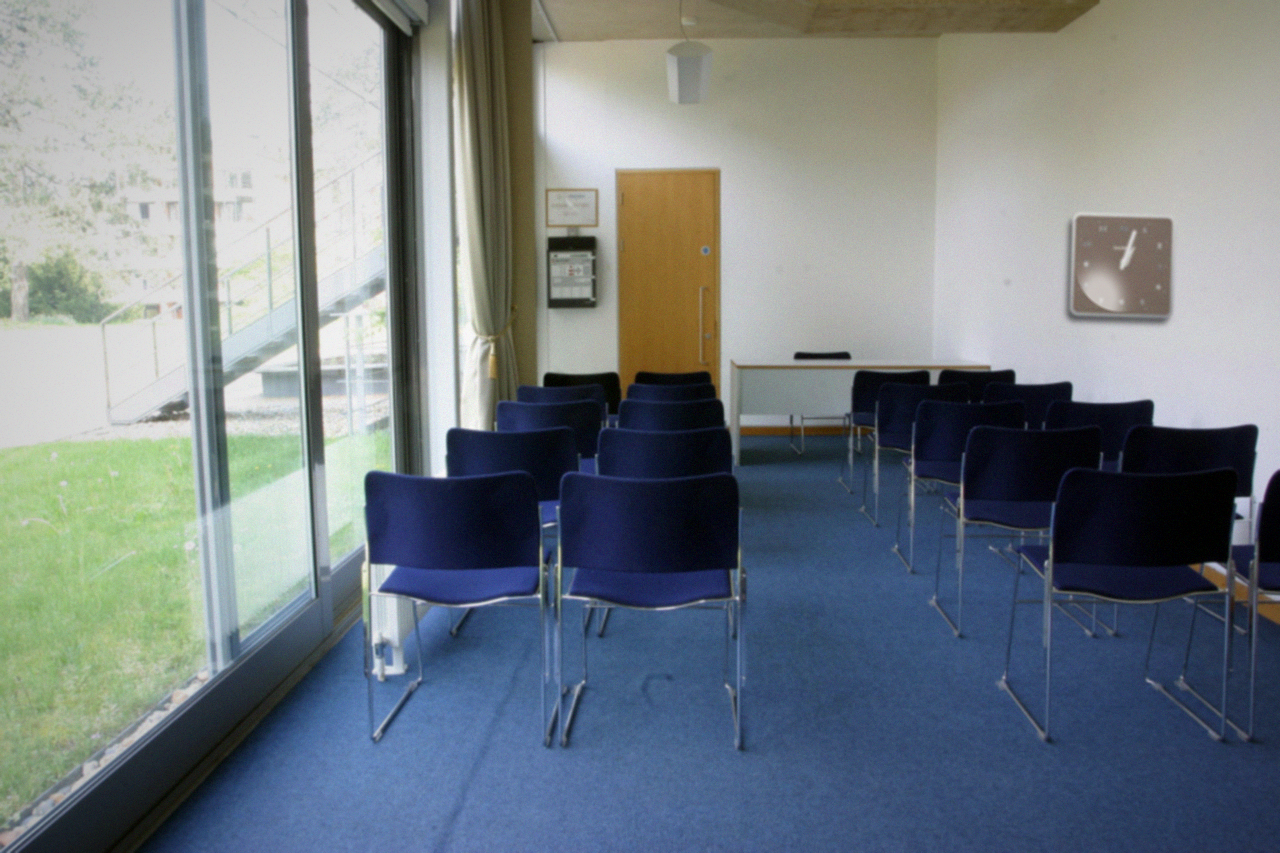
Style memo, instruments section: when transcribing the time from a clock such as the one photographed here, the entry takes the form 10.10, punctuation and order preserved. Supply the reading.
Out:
1.03
